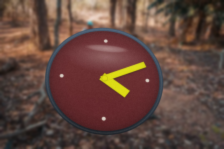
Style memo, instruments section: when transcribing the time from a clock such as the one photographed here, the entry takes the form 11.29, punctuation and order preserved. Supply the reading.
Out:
4.11
